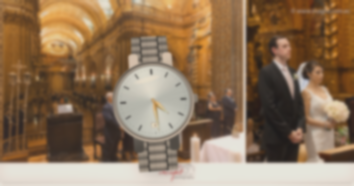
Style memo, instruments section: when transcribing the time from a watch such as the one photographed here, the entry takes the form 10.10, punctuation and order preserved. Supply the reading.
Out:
4.29
